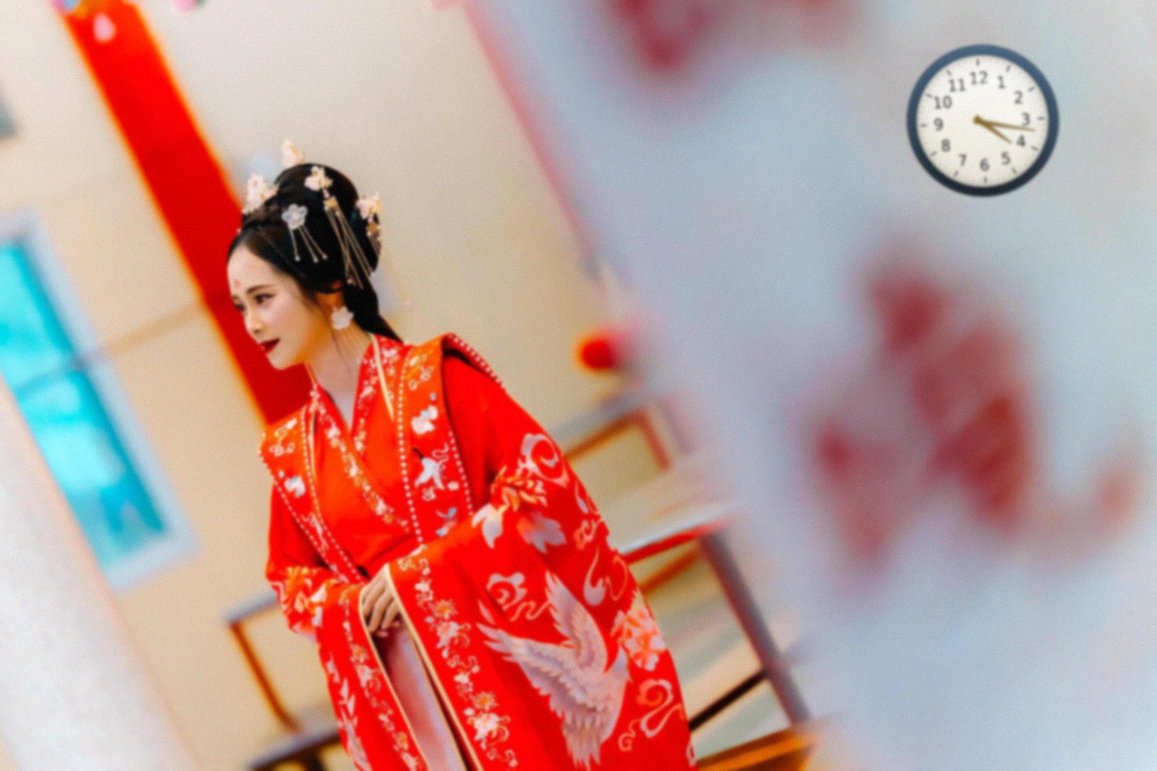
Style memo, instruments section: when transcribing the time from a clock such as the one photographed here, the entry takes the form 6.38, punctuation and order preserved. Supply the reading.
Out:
4.17
